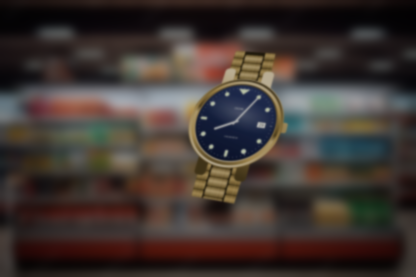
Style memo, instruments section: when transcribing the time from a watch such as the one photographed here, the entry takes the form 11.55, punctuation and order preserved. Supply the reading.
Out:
8.05
